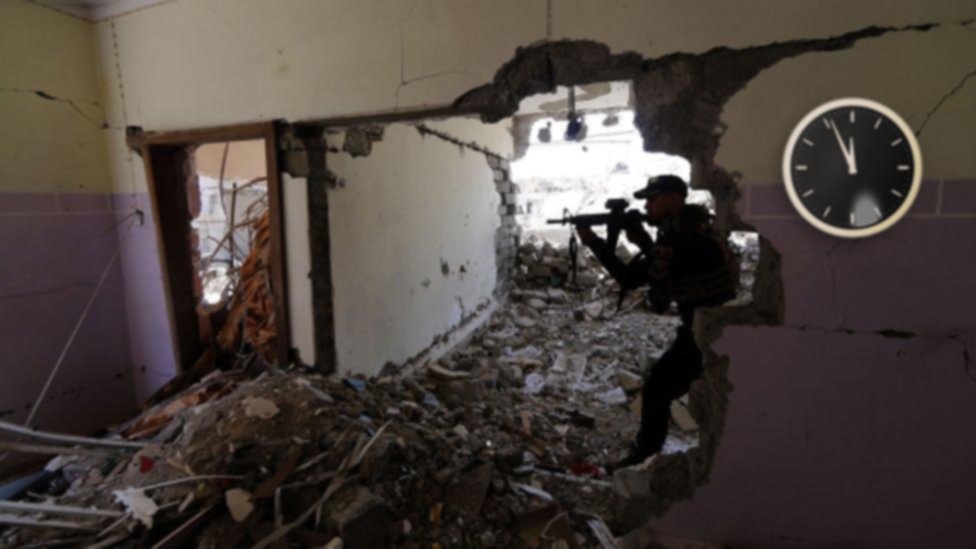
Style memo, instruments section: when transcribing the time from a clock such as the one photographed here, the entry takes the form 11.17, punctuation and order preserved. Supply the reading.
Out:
11.56
